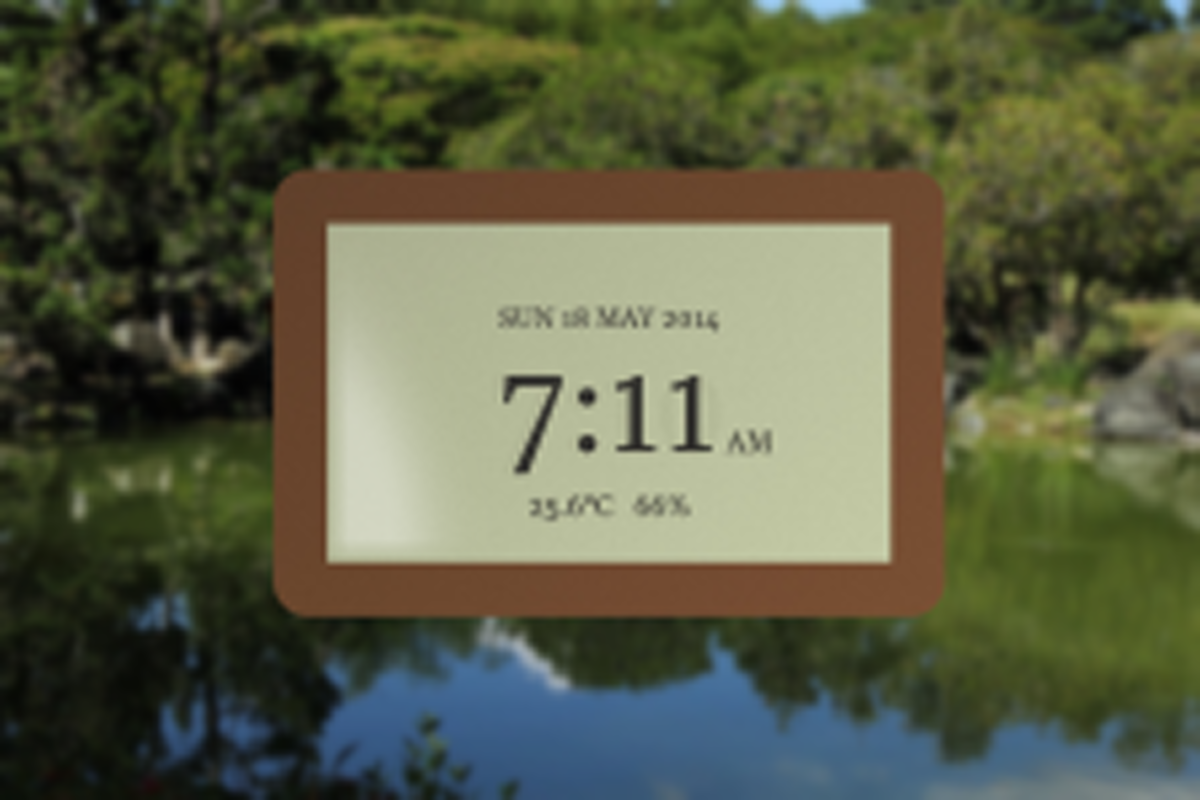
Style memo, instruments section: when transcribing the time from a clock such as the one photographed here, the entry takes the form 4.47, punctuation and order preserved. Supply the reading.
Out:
7.11
